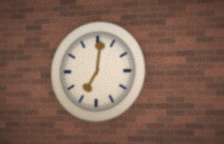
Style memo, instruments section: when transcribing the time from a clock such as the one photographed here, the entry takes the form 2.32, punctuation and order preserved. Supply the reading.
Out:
7.01
